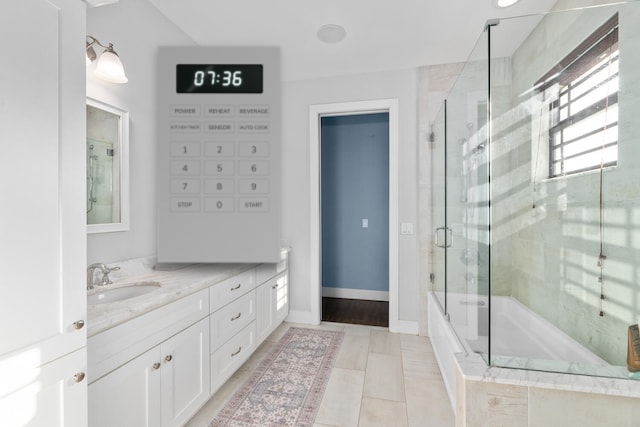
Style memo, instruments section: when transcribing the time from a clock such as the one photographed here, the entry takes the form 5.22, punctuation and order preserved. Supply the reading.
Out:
7.36
